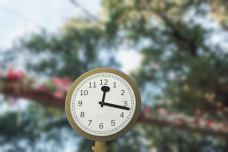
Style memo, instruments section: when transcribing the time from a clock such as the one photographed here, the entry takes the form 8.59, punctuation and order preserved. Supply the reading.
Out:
12.17
